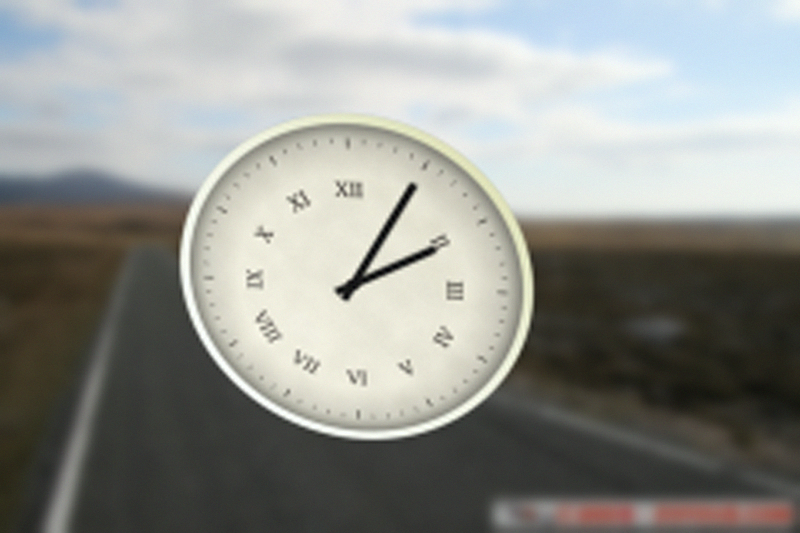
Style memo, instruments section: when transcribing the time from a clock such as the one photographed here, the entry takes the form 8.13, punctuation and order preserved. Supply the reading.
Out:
2.05
